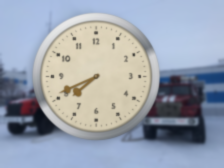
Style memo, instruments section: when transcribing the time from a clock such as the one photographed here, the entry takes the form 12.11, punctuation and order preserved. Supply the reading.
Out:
7.41
